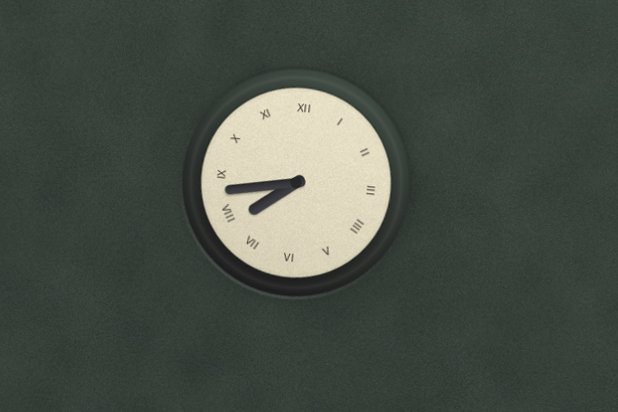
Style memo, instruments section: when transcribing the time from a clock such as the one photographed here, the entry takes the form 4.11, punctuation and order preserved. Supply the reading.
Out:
7.43
